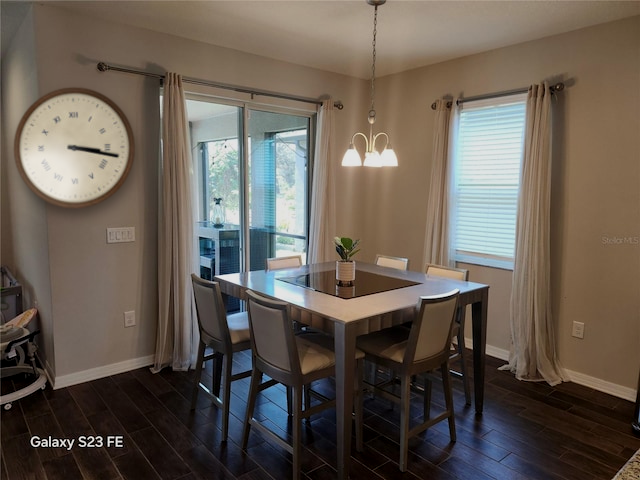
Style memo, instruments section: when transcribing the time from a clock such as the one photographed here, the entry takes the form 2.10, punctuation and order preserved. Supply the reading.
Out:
3.17
